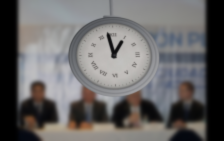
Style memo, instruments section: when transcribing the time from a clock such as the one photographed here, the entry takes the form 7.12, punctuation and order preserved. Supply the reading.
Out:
12.58
